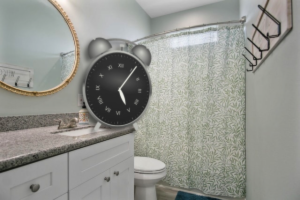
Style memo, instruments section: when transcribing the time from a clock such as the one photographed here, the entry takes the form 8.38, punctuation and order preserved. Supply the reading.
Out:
5.06
